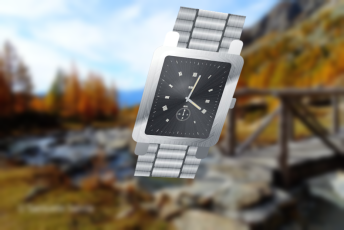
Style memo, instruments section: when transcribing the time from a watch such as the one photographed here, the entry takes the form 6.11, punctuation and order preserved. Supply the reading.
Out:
4.02
